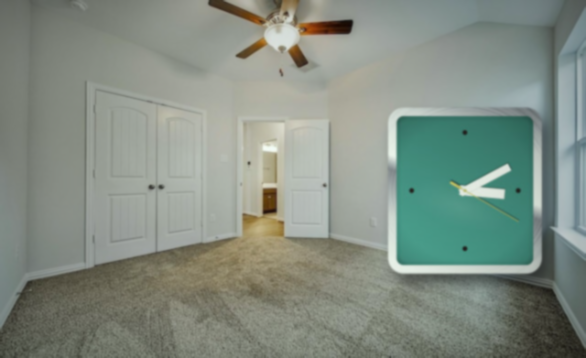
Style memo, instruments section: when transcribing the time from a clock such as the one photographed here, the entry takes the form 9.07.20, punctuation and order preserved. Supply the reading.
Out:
3.10.20
